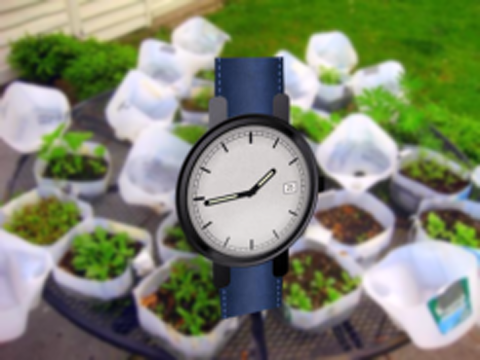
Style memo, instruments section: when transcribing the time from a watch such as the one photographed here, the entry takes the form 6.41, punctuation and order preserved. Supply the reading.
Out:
1.44
